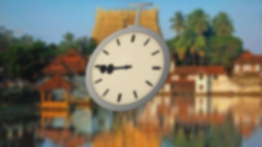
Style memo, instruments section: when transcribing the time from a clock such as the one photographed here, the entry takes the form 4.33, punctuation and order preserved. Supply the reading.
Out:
8.44
